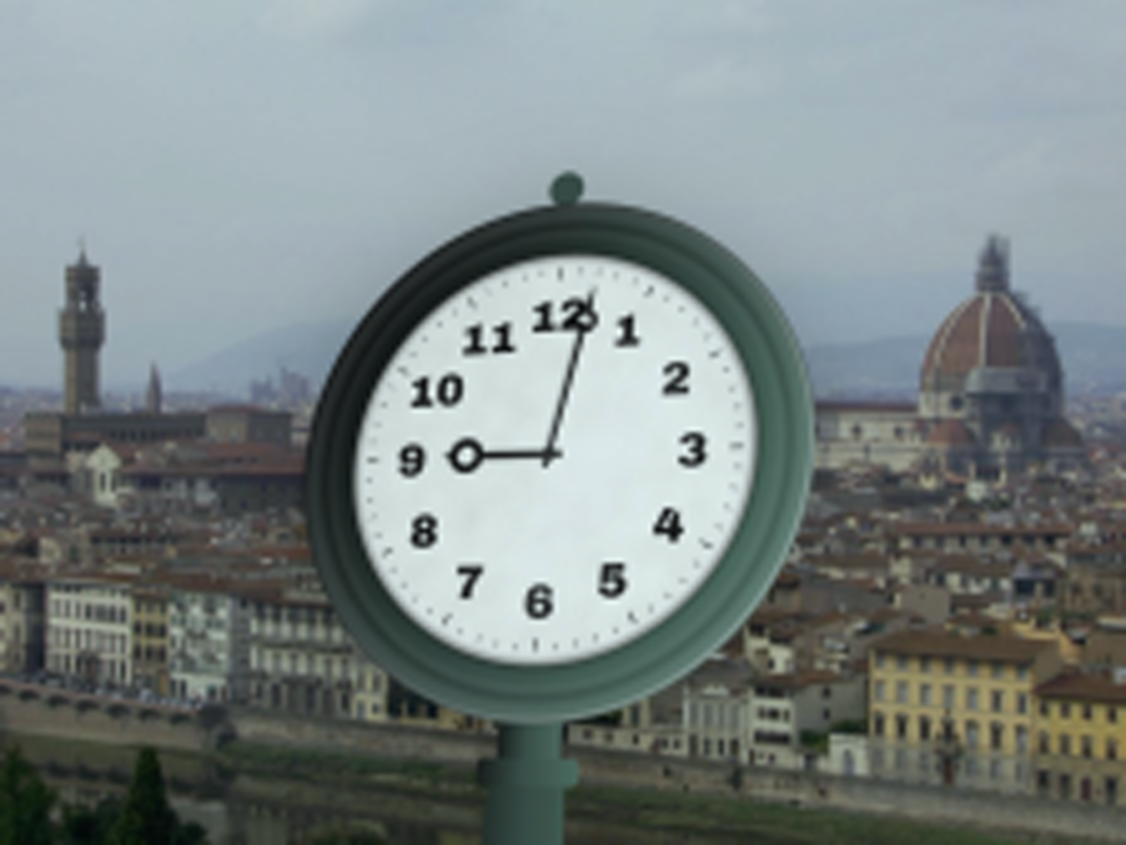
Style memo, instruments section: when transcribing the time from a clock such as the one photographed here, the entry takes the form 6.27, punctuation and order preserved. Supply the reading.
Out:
9.02
